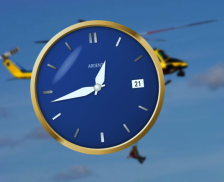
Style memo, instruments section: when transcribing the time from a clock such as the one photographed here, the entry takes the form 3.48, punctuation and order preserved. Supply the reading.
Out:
12.43
